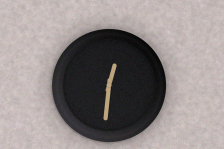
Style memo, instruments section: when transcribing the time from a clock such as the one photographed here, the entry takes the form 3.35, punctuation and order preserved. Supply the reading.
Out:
12.31
